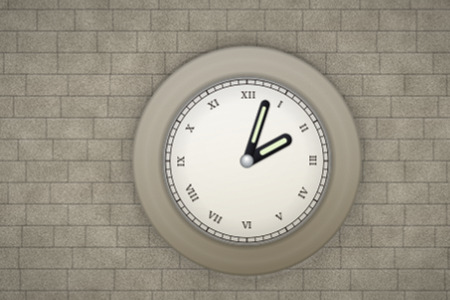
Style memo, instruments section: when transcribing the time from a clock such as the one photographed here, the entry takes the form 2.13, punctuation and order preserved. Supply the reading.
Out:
2.03
